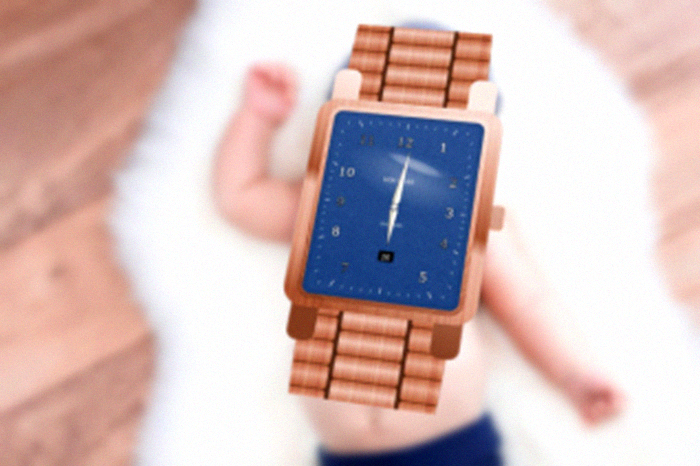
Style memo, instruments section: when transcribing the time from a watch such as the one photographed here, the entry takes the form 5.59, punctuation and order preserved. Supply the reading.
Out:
6.01
